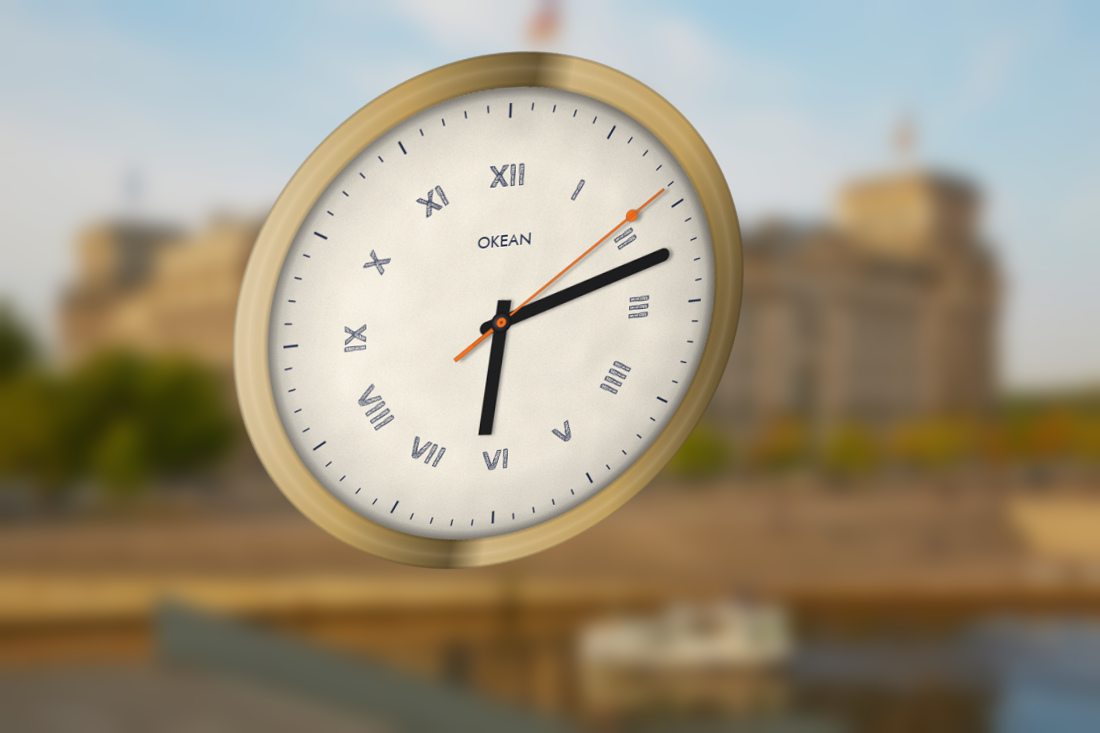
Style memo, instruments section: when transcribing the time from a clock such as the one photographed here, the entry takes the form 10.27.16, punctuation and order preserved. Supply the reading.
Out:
6.12.09
